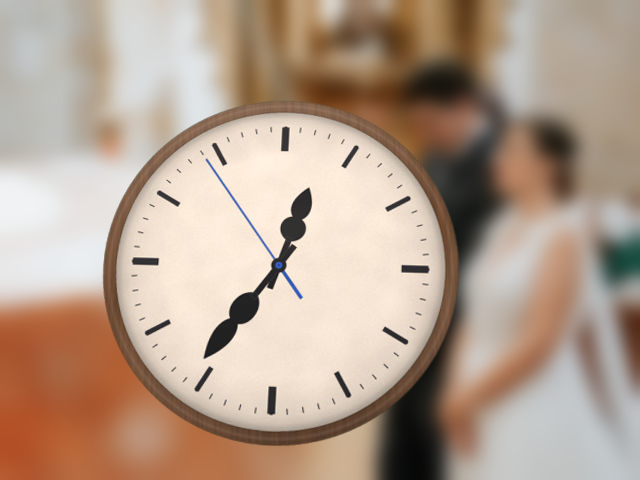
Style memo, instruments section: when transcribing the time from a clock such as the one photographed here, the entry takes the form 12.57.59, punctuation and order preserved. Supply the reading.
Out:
12.35.54
